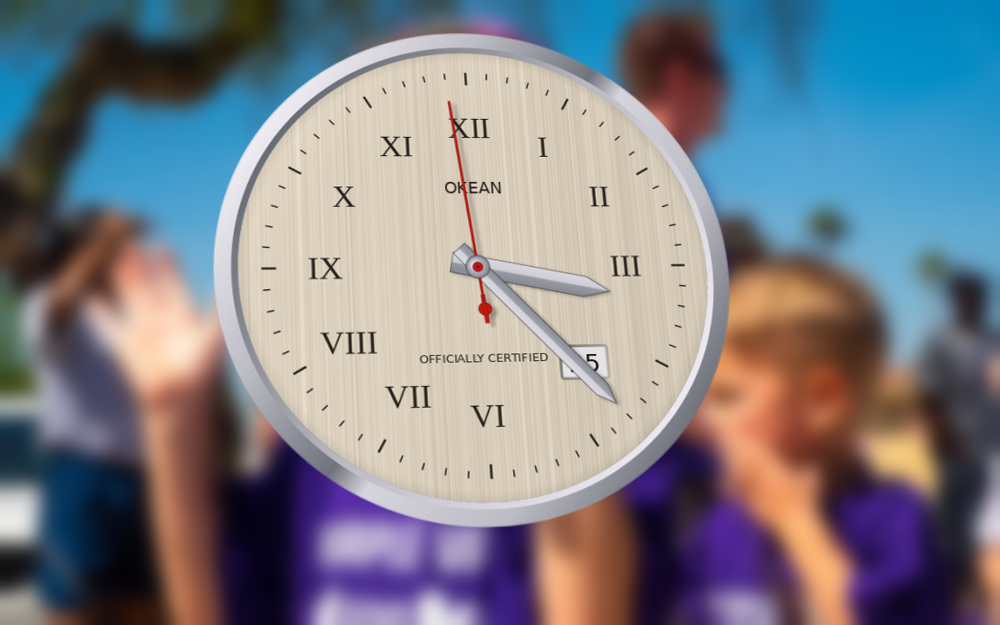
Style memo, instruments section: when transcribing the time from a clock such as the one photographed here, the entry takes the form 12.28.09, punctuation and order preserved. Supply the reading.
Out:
3.22.59
